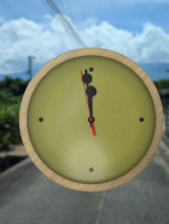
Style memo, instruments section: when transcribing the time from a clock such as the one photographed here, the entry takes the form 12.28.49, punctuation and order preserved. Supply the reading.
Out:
11.58.58
